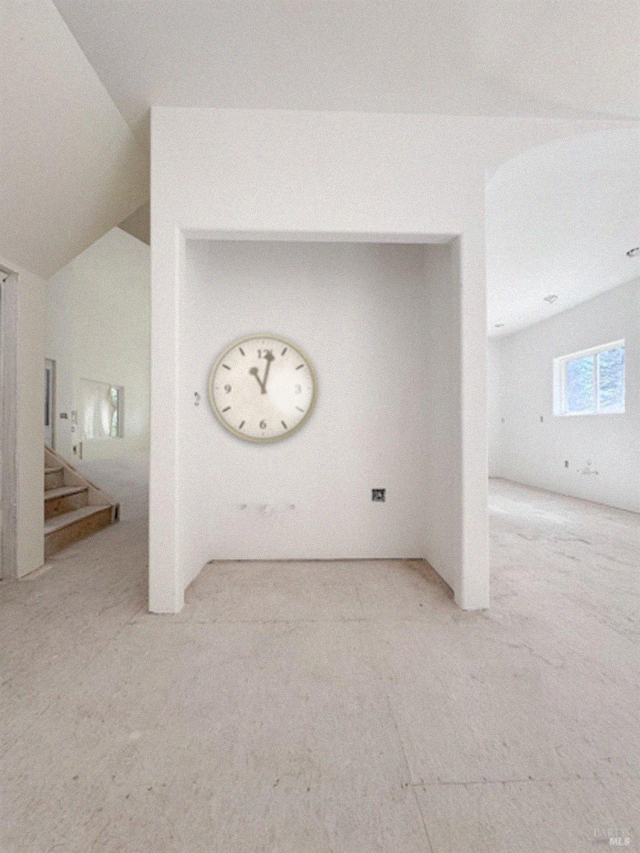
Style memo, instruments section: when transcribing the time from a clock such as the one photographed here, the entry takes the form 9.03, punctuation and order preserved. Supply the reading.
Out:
11.02
